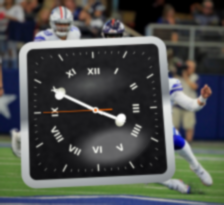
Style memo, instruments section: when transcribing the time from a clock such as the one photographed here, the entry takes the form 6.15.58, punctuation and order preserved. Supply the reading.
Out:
3.49.45
